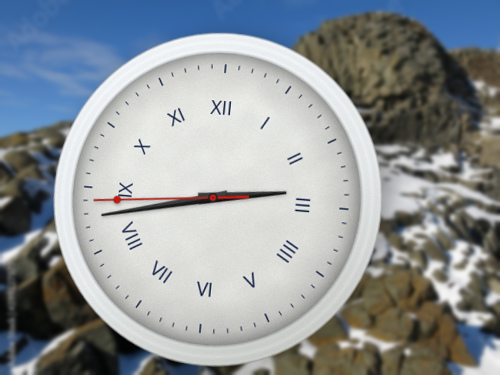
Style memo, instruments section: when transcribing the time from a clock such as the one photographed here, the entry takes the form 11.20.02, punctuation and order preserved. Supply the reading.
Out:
2.42.44
